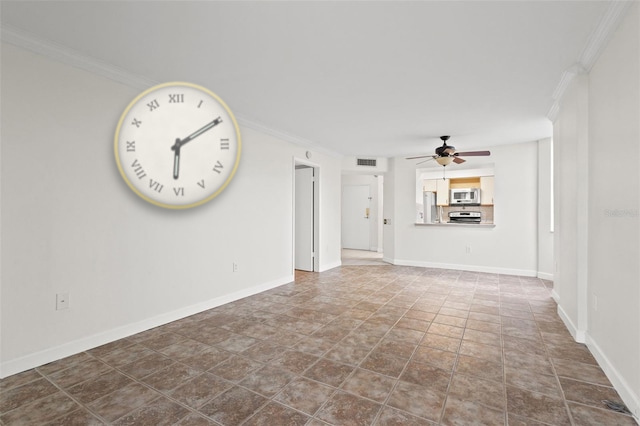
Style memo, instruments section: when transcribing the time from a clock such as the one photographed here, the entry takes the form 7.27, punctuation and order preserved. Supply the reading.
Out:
6.10
